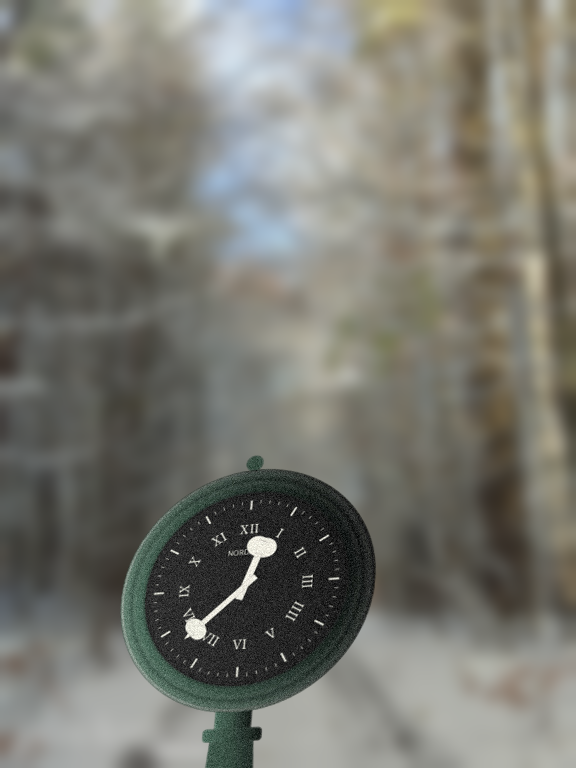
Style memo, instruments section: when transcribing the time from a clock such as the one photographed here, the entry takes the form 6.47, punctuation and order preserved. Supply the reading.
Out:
12.38
